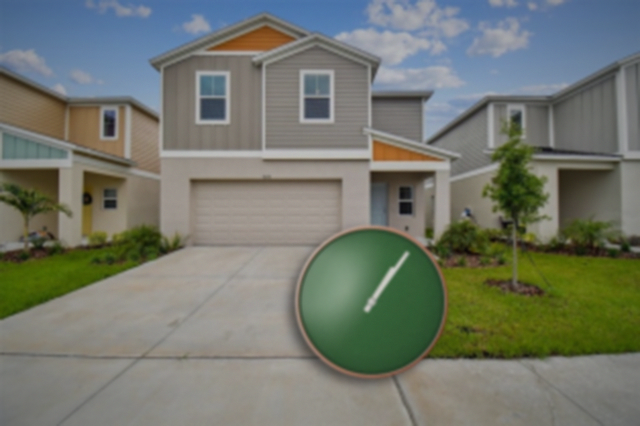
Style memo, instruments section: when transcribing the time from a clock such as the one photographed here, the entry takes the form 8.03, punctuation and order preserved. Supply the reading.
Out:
1.06
